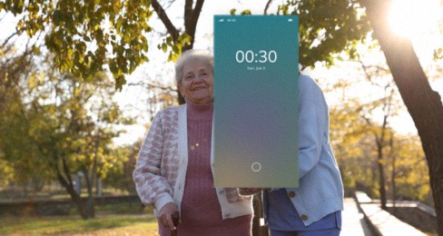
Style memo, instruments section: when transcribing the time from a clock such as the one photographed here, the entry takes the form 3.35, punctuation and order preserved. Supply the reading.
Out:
0.30
